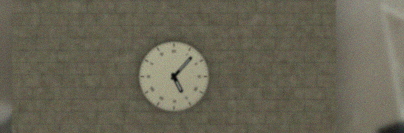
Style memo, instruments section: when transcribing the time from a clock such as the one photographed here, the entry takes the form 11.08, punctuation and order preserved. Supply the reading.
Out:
5.07
